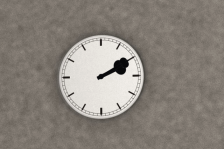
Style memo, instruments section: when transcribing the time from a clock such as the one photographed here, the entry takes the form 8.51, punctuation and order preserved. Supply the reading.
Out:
2.10
